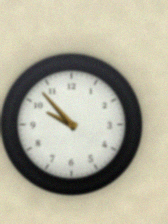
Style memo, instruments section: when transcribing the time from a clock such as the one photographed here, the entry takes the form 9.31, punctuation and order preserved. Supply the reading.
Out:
9.53
